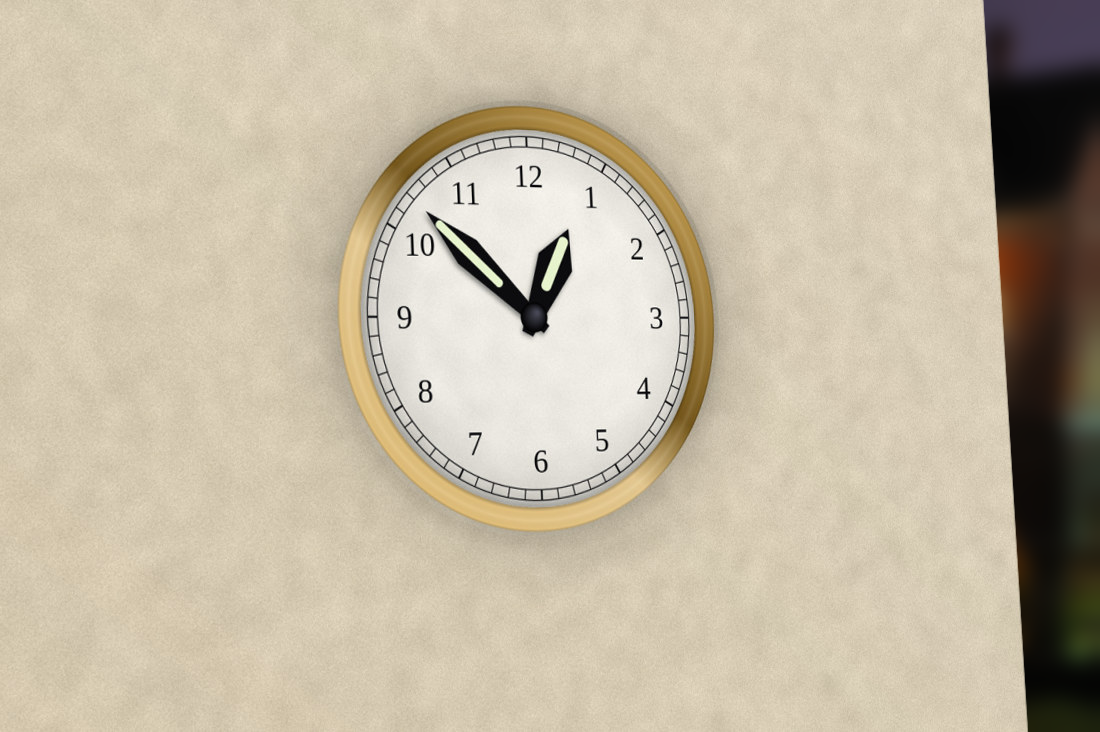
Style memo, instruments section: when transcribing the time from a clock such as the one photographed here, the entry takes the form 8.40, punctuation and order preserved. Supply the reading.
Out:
12.52
